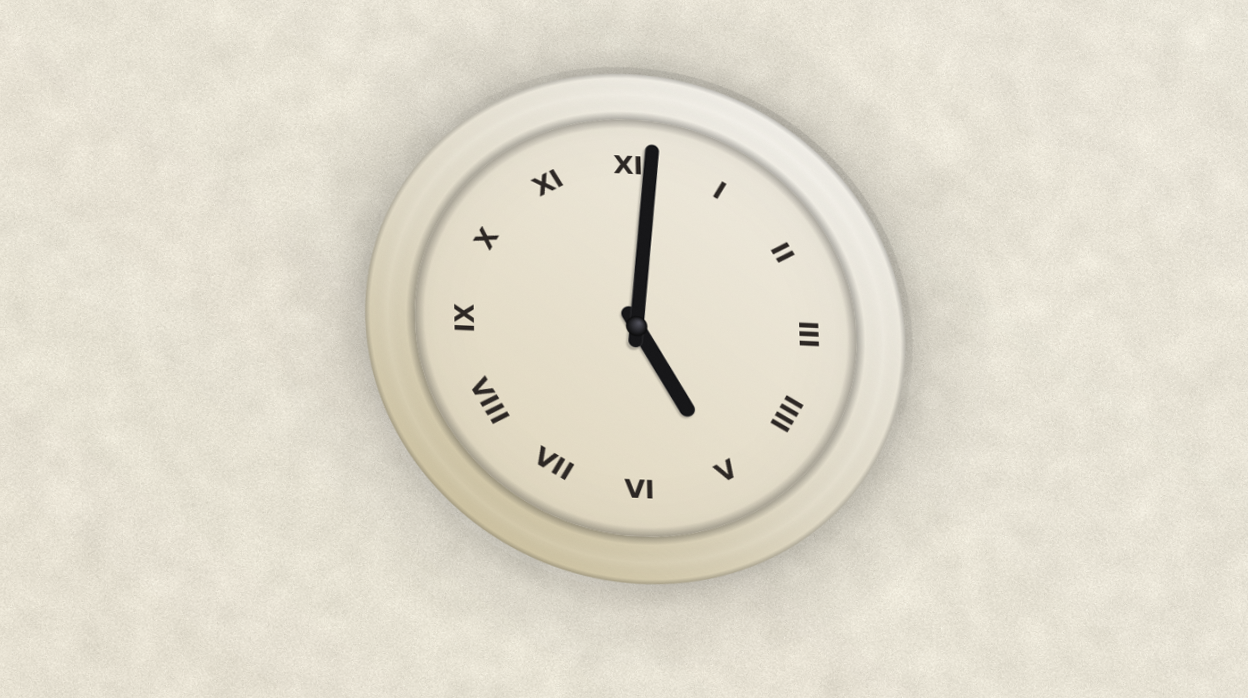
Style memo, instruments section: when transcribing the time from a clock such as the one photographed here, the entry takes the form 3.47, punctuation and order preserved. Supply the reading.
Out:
5.01
